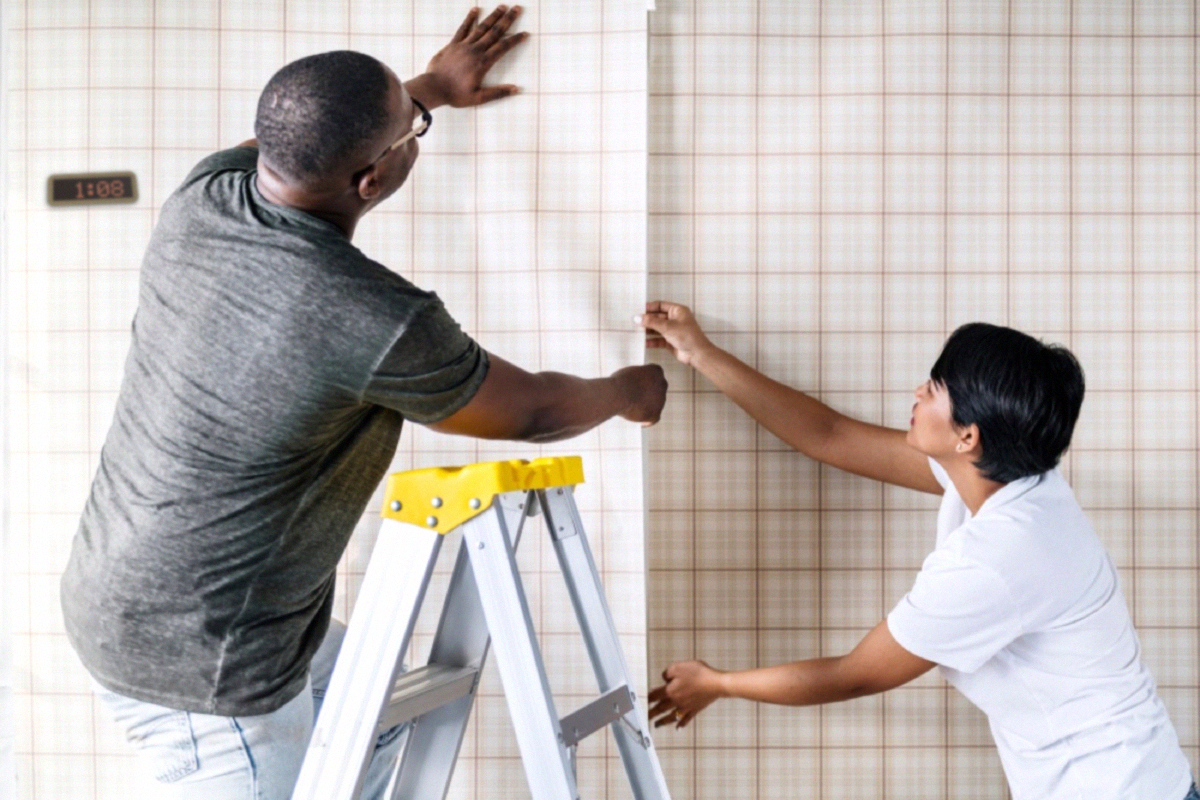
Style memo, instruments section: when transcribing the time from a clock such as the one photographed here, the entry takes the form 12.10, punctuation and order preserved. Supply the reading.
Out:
1.08
